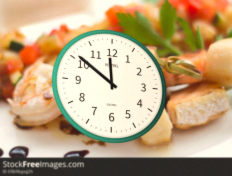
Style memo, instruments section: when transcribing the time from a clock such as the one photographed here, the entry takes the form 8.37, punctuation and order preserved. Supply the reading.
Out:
11.51
